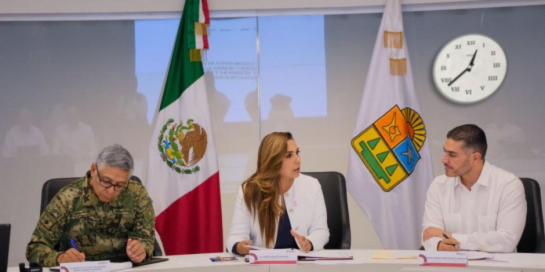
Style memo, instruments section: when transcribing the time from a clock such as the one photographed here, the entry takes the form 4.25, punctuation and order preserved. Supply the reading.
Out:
12.38
